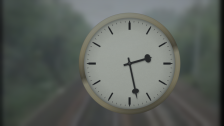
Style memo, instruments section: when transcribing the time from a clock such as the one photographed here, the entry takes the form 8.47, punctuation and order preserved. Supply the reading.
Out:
2.28
